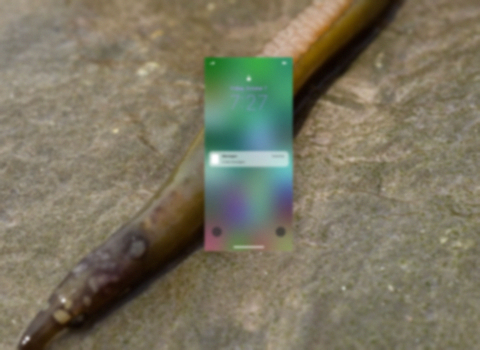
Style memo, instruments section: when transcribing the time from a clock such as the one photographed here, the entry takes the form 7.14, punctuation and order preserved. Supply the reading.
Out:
7.27
